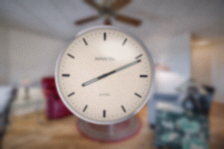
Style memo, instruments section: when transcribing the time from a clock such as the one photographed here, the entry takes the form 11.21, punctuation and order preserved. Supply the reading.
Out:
8.11
